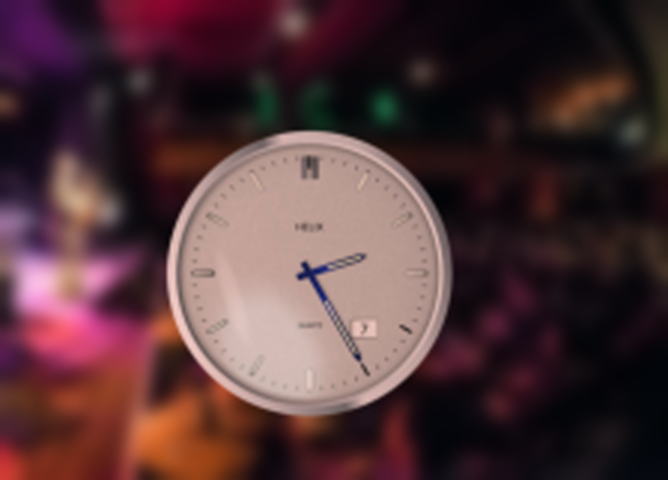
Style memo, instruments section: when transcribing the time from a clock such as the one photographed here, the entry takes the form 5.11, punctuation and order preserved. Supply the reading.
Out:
2.25
